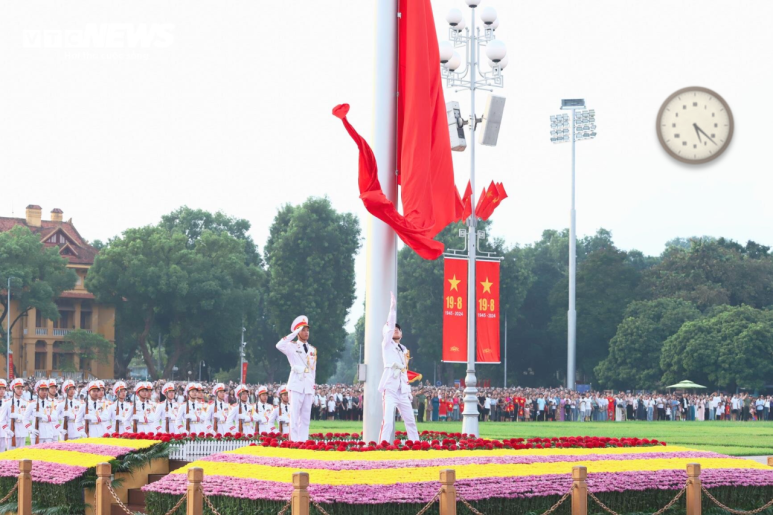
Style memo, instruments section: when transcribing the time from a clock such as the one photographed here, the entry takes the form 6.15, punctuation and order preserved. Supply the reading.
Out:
5.22
